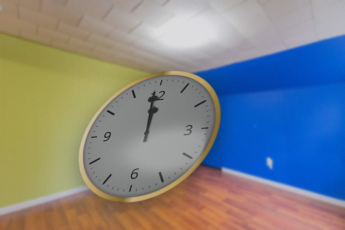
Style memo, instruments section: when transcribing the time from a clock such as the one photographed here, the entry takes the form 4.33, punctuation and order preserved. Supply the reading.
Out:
11.59
